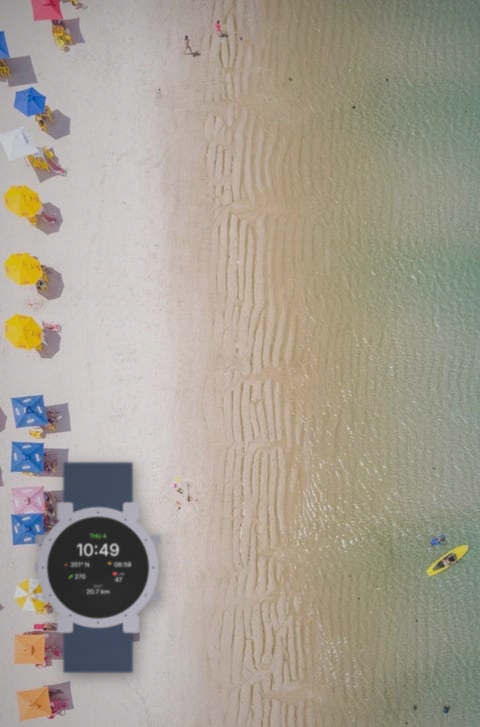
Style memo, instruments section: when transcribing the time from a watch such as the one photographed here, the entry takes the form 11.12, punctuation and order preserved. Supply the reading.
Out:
10.49
